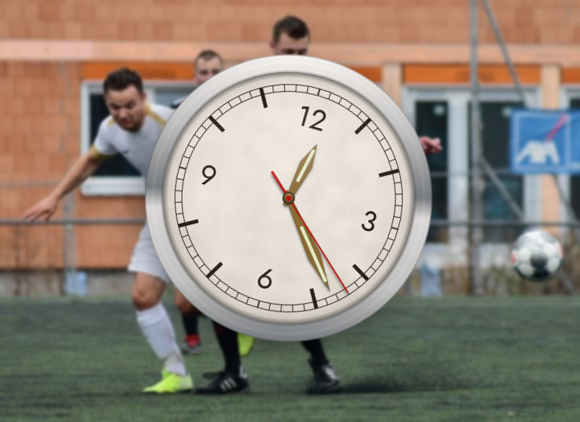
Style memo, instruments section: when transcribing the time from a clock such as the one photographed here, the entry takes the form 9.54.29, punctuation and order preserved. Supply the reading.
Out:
12.23.22
